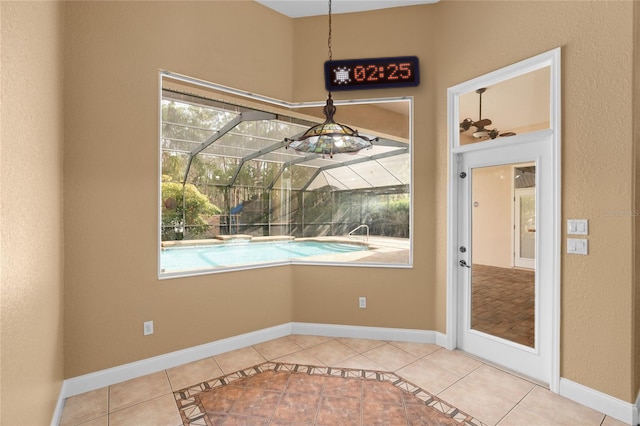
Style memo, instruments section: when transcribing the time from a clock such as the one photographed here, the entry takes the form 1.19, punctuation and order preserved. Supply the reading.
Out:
2.25
